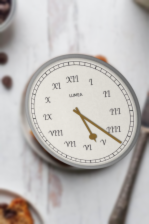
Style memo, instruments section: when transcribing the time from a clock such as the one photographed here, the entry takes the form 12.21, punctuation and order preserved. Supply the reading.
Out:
5.22
